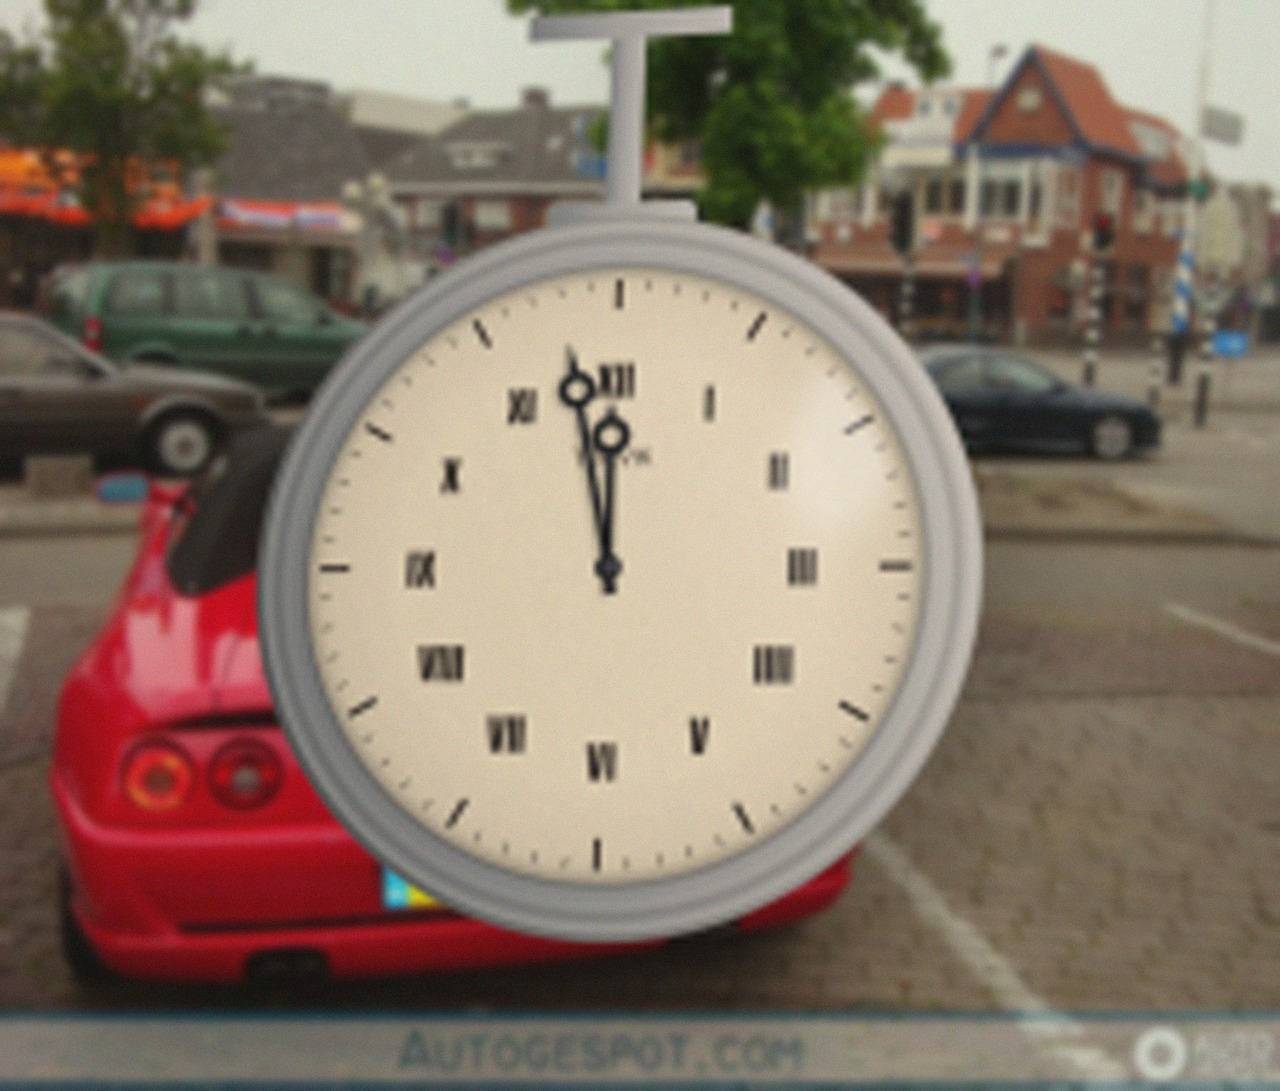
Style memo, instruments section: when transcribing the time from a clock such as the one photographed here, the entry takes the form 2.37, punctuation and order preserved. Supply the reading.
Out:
11.58
